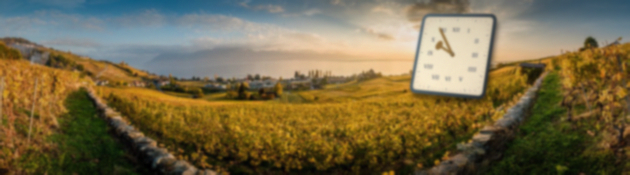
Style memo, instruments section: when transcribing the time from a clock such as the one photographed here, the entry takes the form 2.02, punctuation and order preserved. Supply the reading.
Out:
9.54
